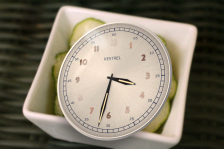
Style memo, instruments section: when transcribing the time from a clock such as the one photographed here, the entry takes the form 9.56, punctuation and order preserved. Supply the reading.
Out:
3.32
